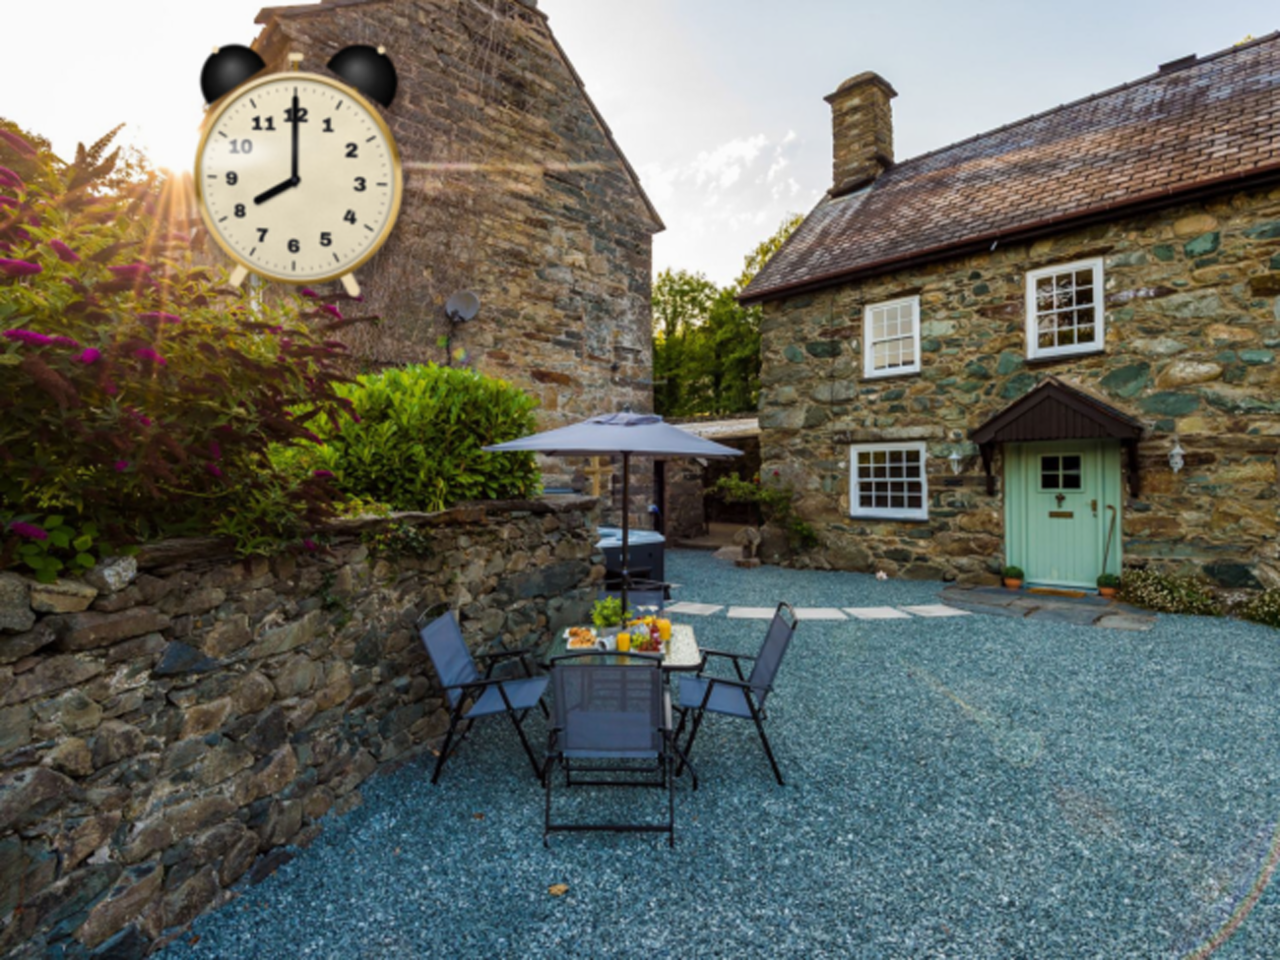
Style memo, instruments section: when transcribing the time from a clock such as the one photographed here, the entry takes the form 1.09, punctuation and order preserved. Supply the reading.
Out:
8.00
